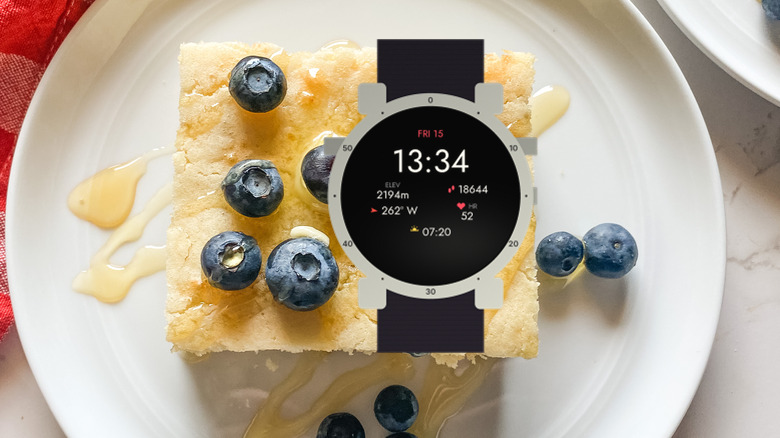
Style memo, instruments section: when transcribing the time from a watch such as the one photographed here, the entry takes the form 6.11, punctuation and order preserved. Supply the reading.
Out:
13.34
